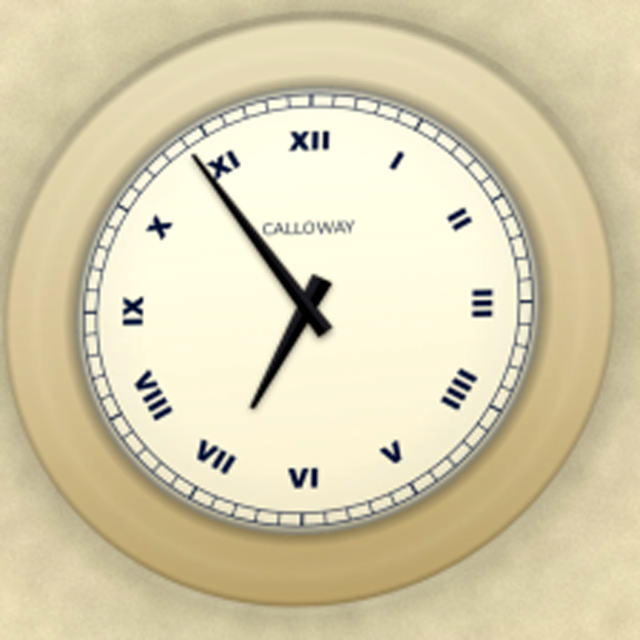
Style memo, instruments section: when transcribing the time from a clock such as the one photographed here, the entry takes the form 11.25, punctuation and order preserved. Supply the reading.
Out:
6.54
